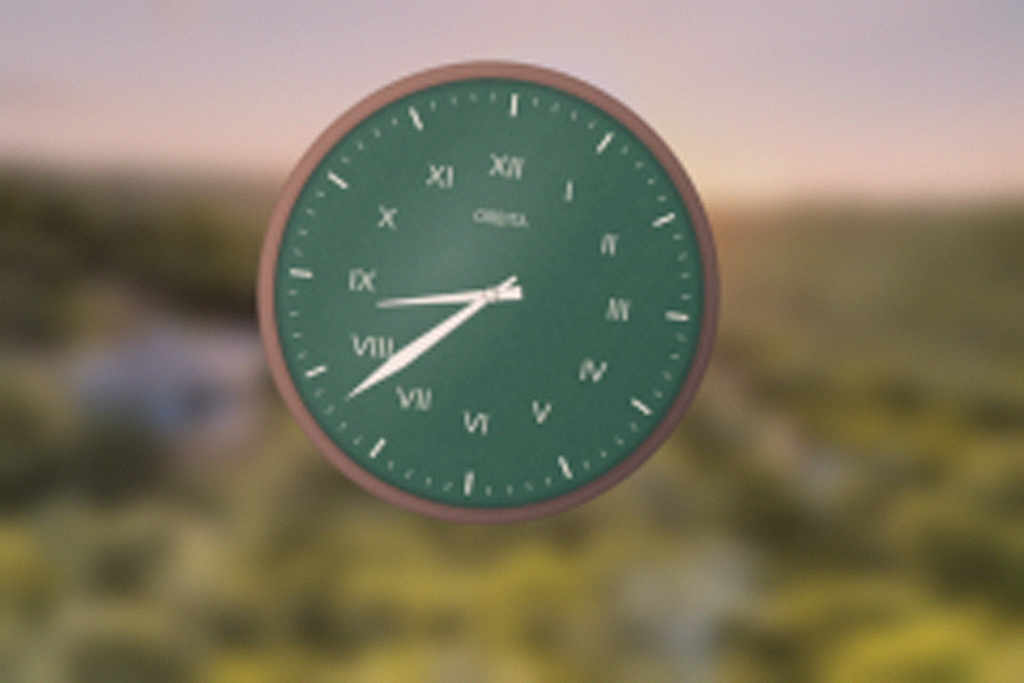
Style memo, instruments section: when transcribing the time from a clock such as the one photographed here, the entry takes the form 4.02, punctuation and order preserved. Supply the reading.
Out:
8.38
